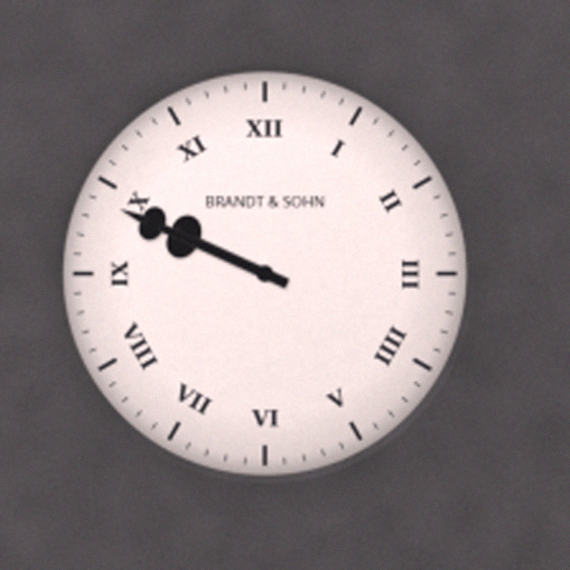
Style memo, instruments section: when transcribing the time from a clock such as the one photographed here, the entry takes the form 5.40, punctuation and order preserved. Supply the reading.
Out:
9.49
